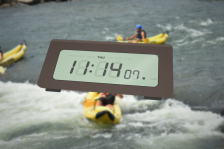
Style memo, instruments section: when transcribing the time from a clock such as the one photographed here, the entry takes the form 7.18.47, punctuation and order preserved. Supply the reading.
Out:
11.14.07
